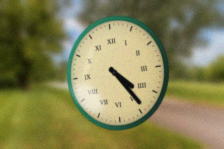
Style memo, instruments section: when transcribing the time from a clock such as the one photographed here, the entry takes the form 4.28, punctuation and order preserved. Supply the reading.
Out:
4.24
